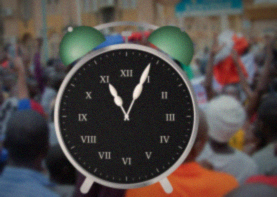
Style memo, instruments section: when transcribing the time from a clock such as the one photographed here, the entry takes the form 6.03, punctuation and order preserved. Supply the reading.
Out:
11.04
